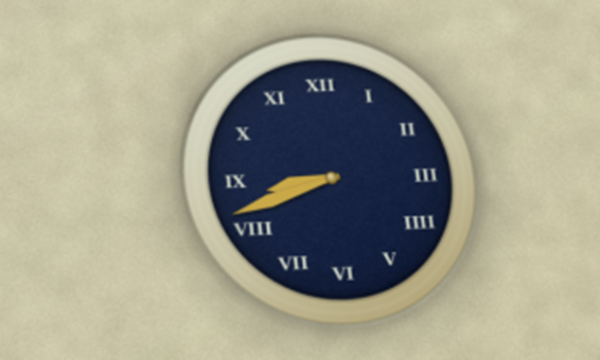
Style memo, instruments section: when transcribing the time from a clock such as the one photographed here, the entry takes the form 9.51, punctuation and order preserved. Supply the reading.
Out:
8.42
